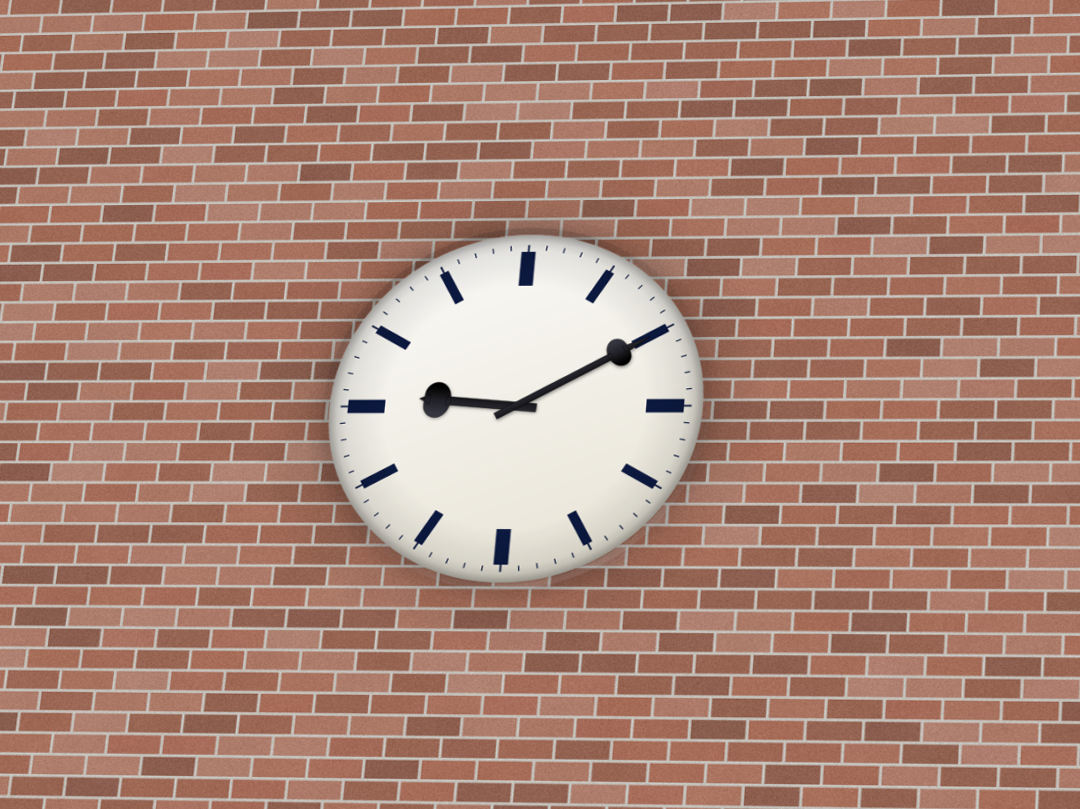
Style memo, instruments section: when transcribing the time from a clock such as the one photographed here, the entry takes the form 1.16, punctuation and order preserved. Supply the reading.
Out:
9.10
